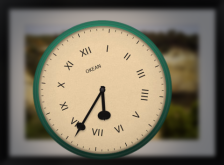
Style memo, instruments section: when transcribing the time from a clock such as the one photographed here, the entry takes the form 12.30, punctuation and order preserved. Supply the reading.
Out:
6.39
